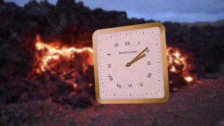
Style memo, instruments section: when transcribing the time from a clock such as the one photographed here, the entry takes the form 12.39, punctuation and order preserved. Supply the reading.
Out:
2.09
